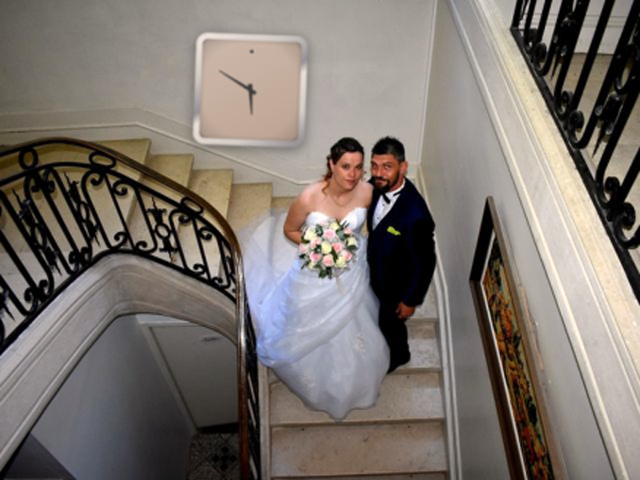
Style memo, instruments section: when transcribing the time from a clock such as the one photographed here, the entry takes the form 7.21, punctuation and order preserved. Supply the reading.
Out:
5.50
